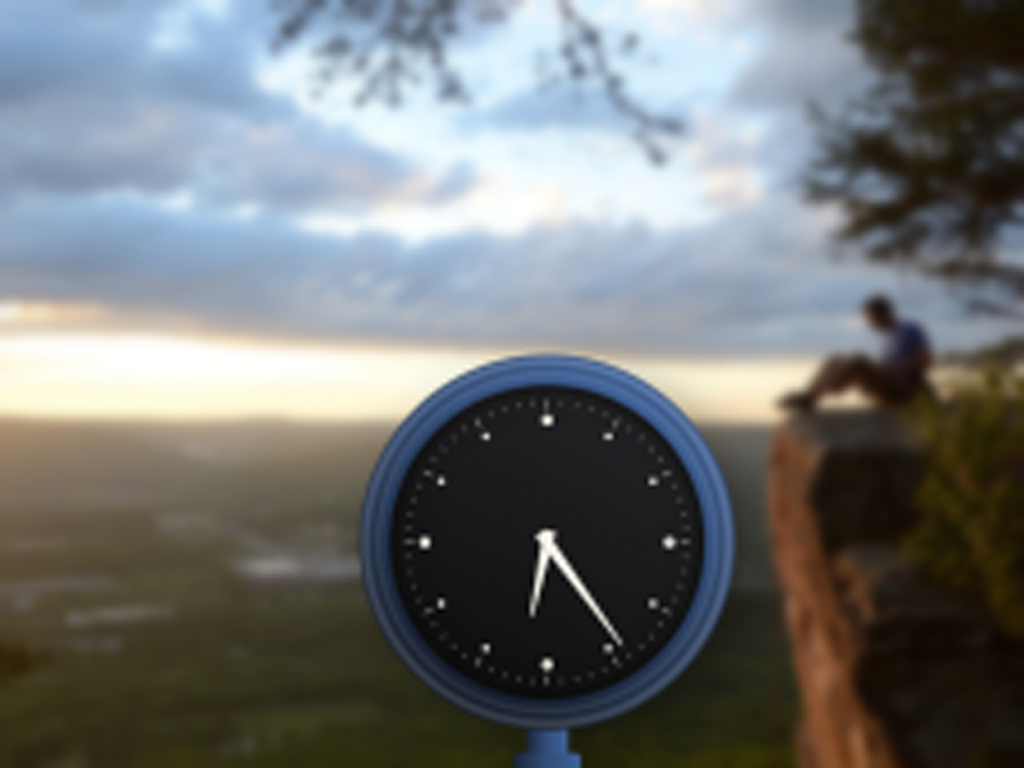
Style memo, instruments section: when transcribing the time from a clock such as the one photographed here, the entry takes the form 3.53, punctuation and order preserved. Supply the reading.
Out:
6.24
